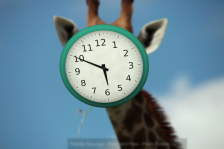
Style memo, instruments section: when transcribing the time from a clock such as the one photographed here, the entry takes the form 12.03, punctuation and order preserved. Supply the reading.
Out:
5.50
